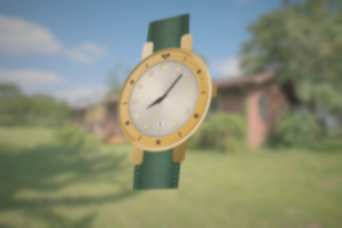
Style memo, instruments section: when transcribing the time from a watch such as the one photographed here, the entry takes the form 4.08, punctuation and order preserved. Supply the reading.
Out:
8.07
